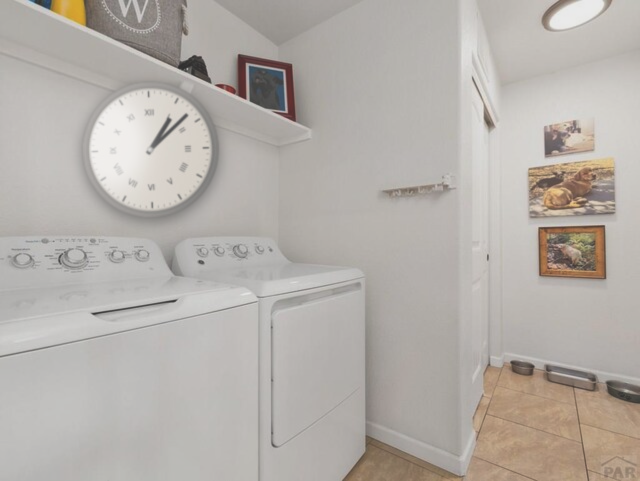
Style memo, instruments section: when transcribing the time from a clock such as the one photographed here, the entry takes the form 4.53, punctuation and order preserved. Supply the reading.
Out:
1.08
